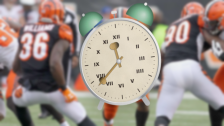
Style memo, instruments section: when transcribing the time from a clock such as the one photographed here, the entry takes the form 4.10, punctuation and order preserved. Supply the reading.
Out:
11.38
